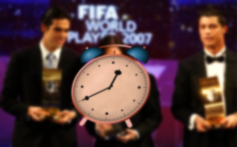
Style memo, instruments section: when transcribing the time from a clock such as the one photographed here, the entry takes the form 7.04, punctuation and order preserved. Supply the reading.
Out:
12.40
